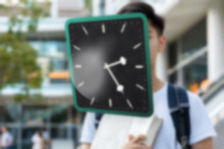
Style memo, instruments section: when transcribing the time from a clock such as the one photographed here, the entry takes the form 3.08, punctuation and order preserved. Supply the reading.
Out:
2.25
